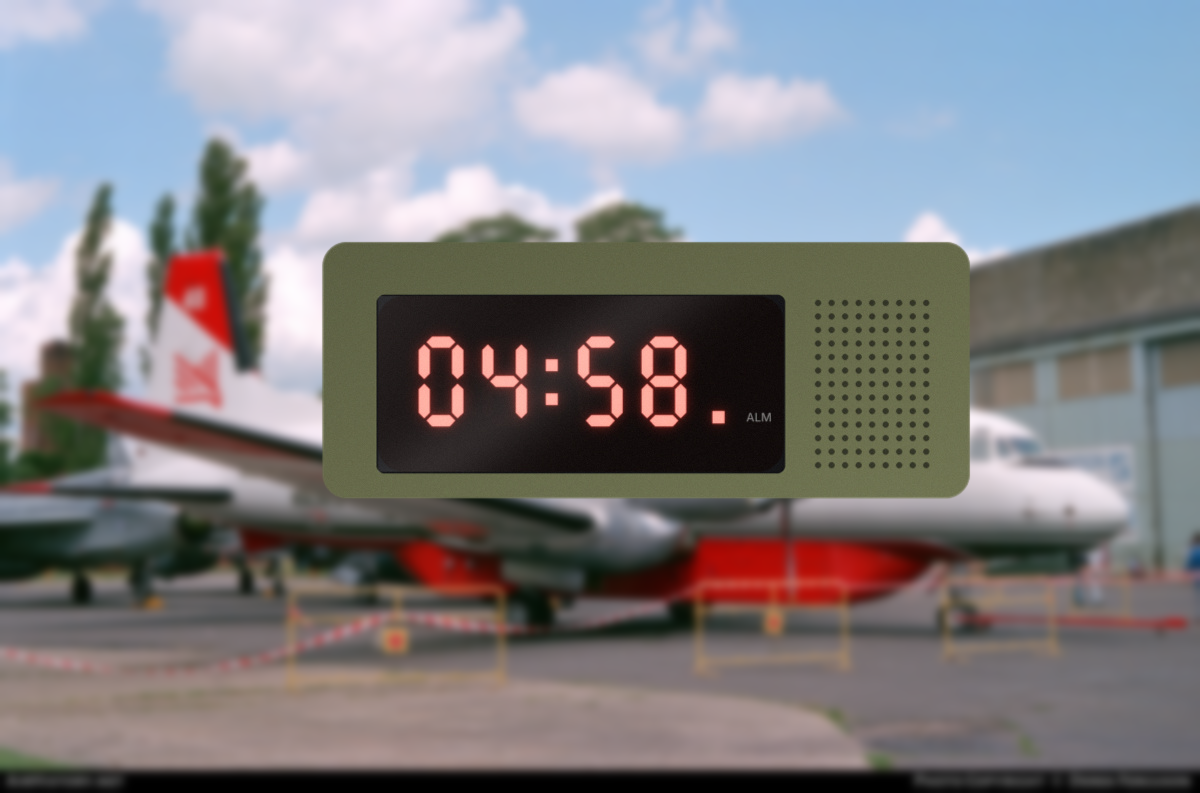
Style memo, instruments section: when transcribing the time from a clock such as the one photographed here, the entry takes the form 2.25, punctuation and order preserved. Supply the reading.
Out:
4.58
